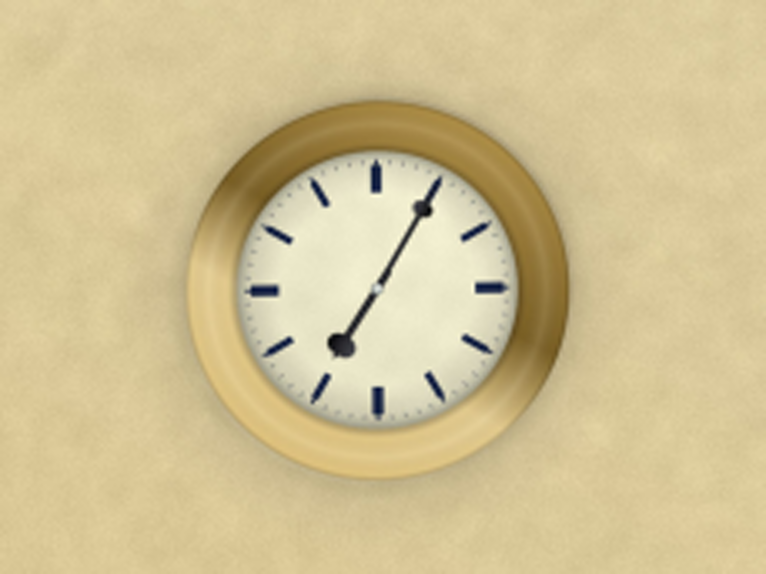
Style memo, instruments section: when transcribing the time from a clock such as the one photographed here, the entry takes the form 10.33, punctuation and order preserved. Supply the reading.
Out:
7.05
